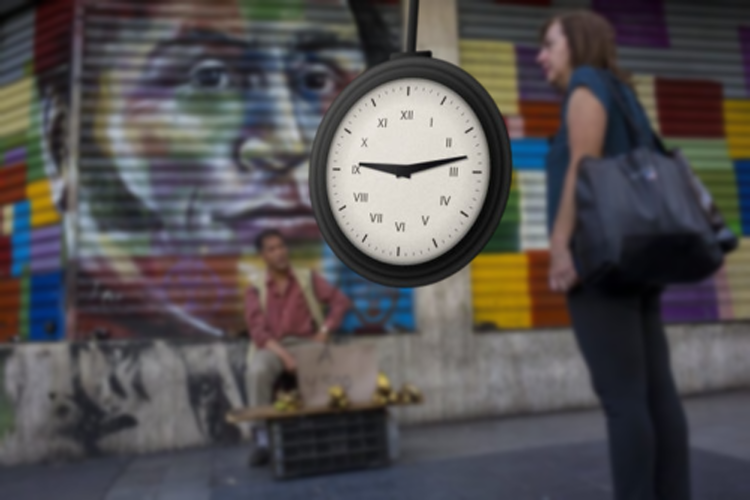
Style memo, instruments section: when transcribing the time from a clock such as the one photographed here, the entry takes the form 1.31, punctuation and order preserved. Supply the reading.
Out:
9.13
